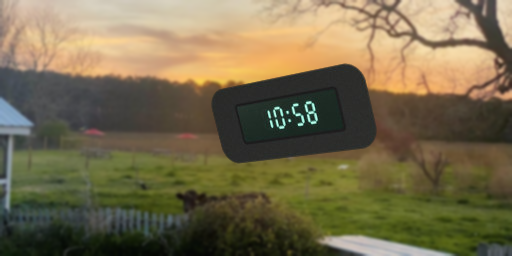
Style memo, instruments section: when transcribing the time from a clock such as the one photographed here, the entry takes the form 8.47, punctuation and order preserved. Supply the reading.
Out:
10.58
